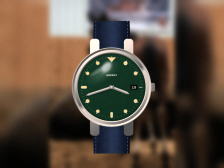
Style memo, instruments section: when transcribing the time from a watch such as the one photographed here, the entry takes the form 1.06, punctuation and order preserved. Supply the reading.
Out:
3.42
